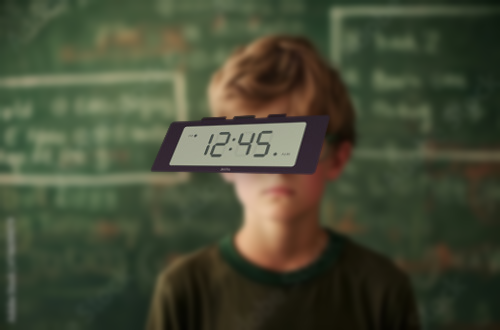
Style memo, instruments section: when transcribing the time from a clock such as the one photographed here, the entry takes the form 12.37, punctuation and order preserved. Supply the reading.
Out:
12.45
